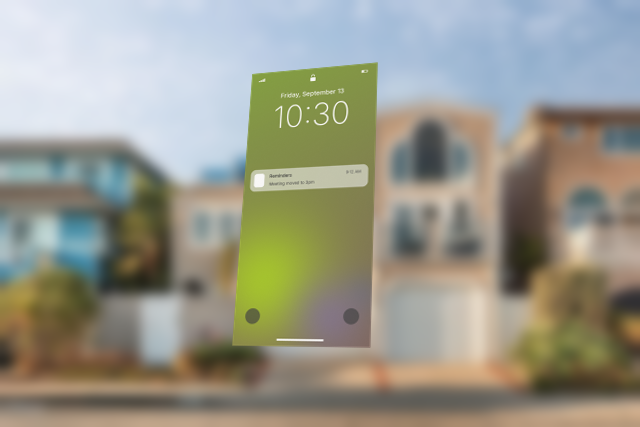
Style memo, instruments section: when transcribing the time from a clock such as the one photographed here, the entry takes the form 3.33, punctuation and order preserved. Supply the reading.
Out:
10.30
